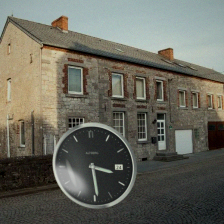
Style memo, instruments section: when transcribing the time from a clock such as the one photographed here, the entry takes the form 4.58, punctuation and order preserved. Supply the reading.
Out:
3.29
